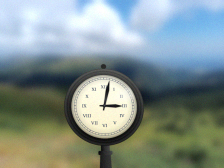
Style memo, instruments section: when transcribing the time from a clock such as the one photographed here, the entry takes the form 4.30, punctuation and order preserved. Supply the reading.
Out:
3.02
